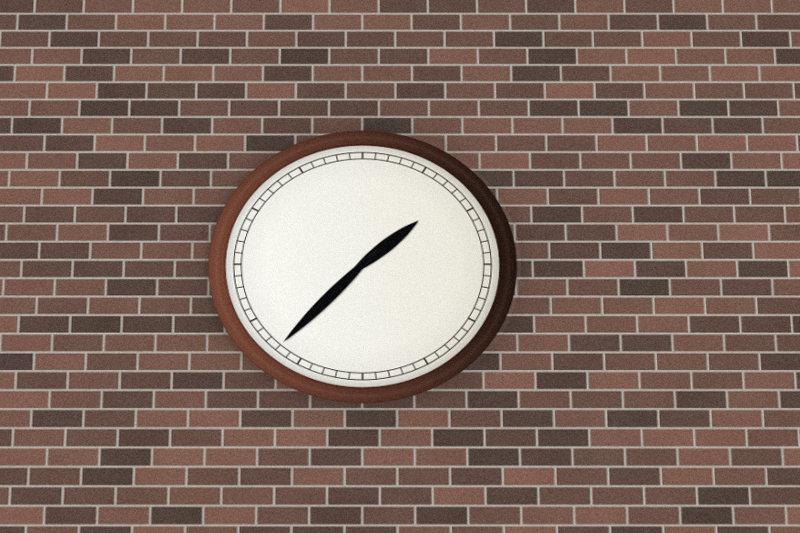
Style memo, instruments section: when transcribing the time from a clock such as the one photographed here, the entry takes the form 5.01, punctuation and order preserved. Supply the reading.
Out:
1.37
